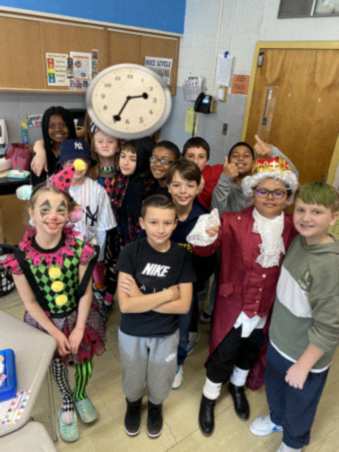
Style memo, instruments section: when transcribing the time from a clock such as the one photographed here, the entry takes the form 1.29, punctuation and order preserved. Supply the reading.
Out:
2.34
